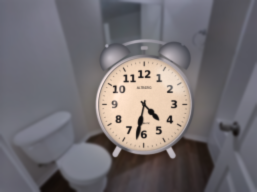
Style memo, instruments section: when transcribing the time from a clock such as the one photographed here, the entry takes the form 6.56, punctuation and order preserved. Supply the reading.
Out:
4.32
